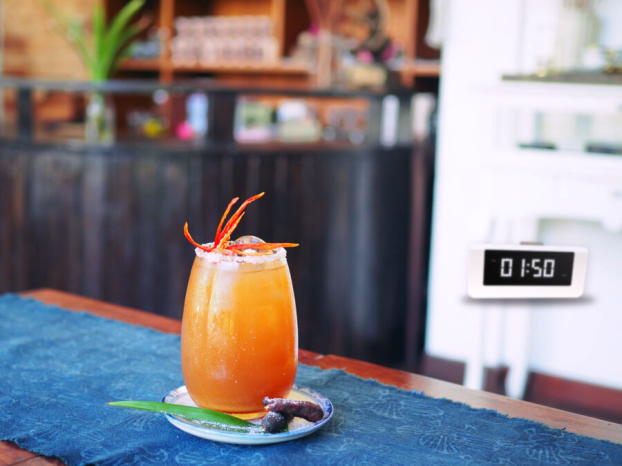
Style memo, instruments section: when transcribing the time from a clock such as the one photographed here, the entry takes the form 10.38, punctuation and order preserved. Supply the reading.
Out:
1.50
